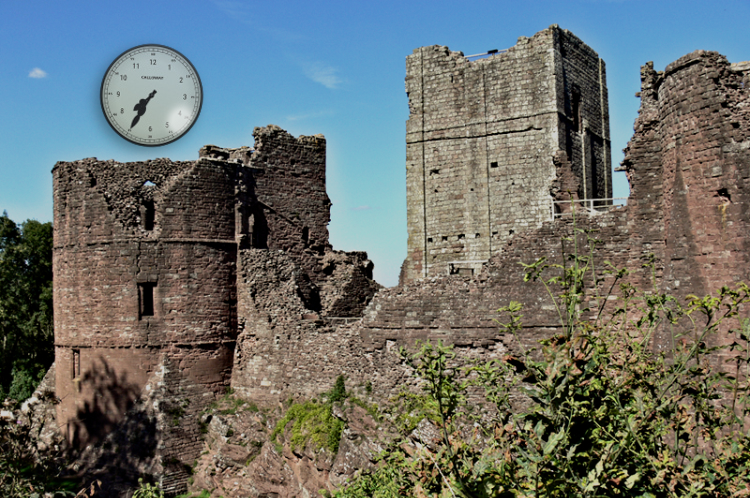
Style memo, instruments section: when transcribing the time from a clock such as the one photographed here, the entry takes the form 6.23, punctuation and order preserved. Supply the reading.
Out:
7.35
